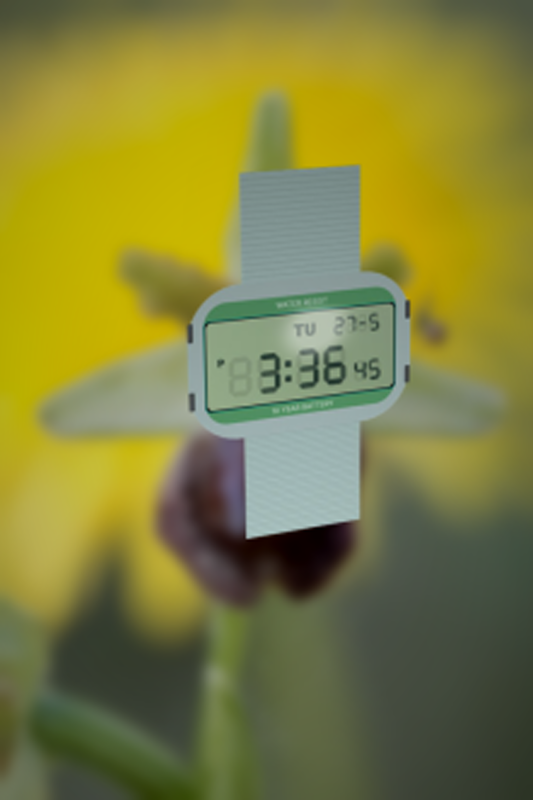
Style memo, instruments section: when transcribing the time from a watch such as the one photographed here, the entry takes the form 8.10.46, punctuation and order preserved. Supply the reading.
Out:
3.36.45
